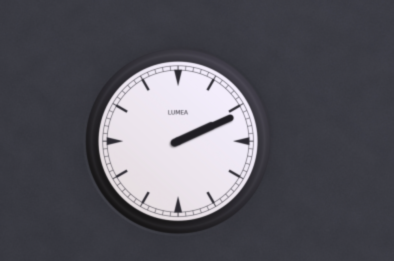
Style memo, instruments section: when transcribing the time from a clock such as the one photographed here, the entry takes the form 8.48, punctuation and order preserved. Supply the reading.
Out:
2.11
